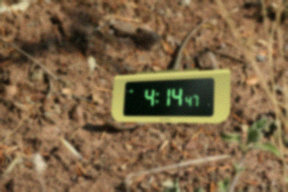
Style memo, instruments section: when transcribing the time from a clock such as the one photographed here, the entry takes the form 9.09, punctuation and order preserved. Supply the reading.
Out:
4.14
